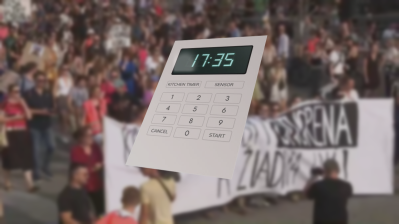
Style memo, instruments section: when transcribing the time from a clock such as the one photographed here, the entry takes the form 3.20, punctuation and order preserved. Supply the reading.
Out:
17.35
